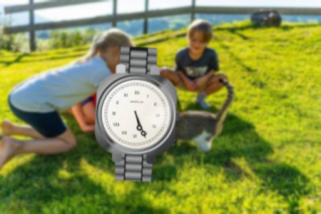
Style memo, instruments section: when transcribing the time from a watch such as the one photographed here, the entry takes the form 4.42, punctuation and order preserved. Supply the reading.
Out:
5.26
